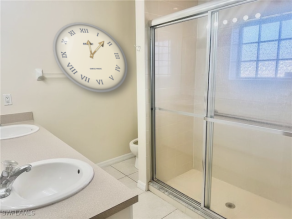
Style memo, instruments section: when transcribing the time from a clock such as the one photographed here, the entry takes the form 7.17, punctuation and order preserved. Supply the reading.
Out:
12.08
